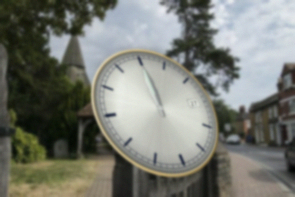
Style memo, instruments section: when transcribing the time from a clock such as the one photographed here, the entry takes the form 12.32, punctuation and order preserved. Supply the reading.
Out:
12.00
